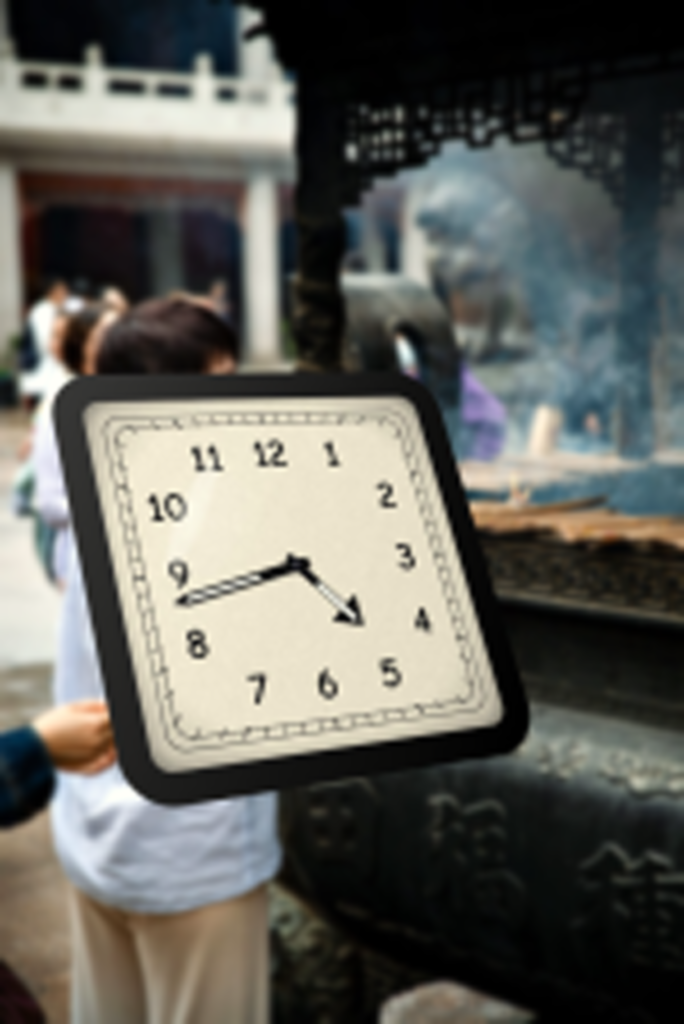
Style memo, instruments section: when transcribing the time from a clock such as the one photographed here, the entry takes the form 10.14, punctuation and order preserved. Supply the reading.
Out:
4.43
